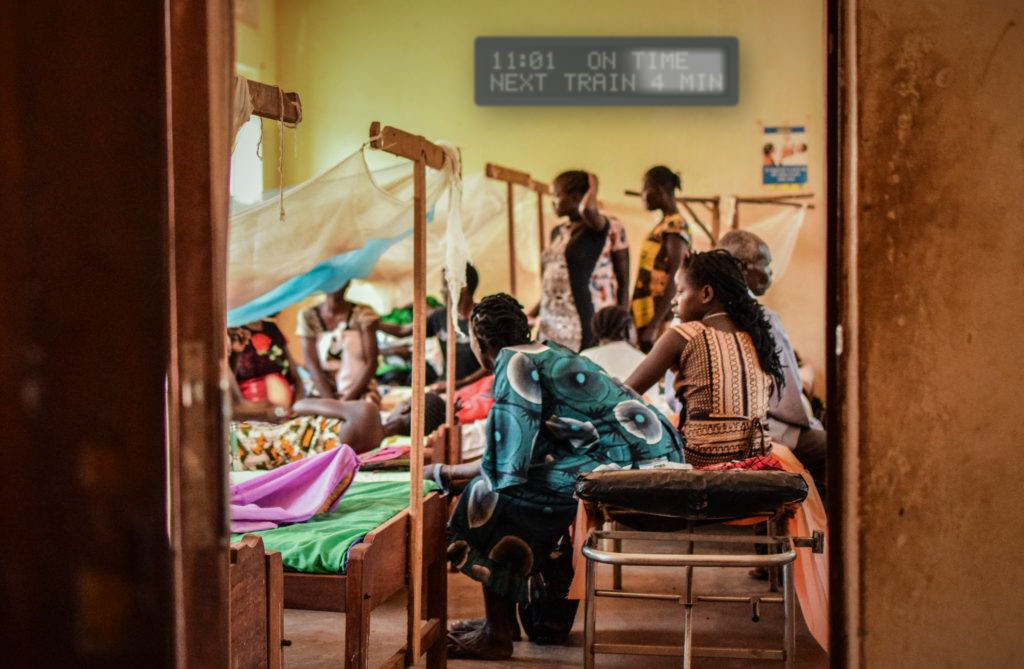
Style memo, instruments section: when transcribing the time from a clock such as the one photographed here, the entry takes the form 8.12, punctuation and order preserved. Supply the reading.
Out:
11.01
